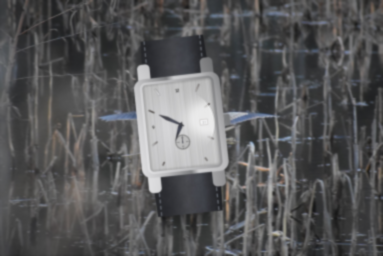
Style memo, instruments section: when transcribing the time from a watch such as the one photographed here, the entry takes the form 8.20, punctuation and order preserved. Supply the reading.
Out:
6.50
